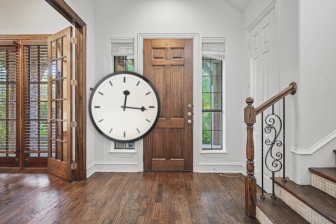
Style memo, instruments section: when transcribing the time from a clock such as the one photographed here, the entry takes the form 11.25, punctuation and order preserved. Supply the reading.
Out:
12.16
